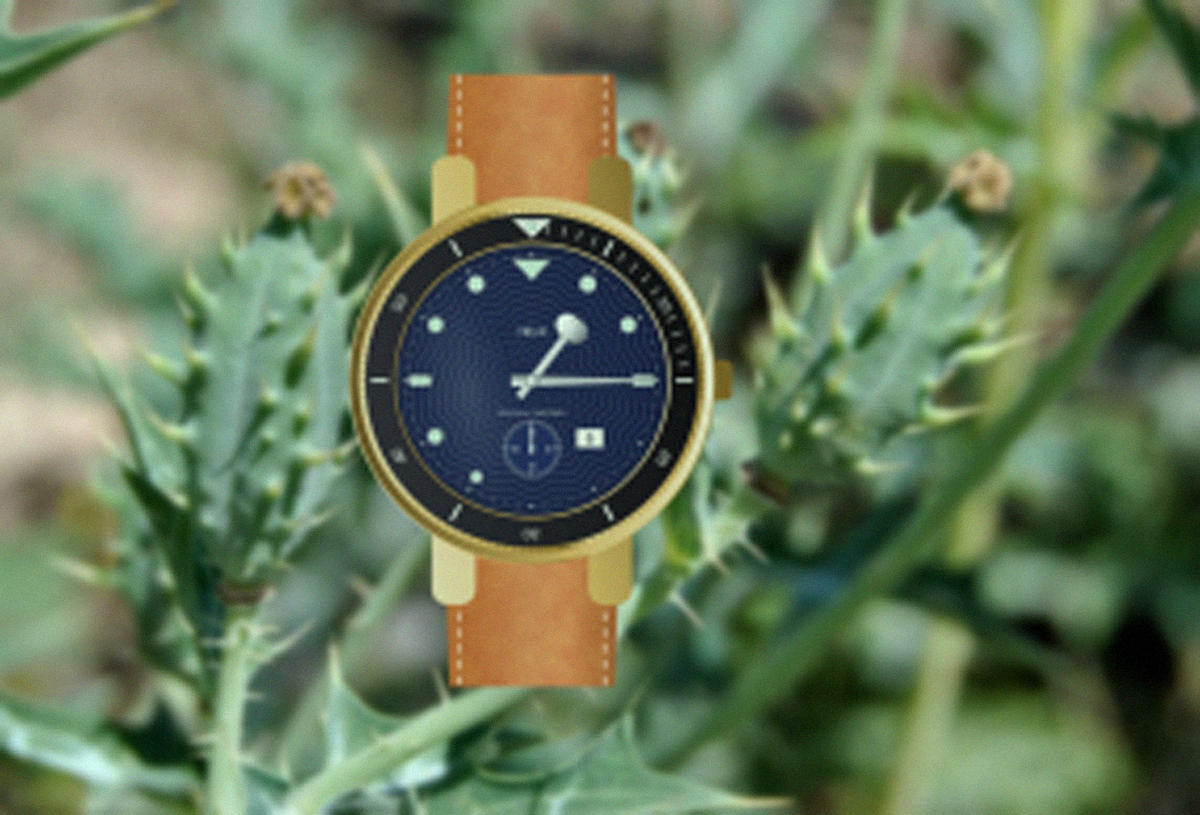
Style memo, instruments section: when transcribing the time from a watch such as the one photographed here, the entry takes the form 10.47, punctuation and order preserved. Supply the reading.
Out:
1.15
